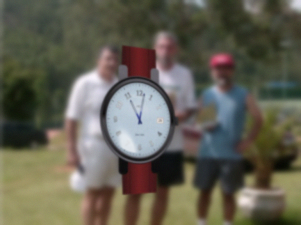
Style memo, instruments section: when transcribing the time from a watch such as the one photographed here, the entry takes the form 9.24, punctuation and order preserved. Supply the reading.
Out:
11.02
